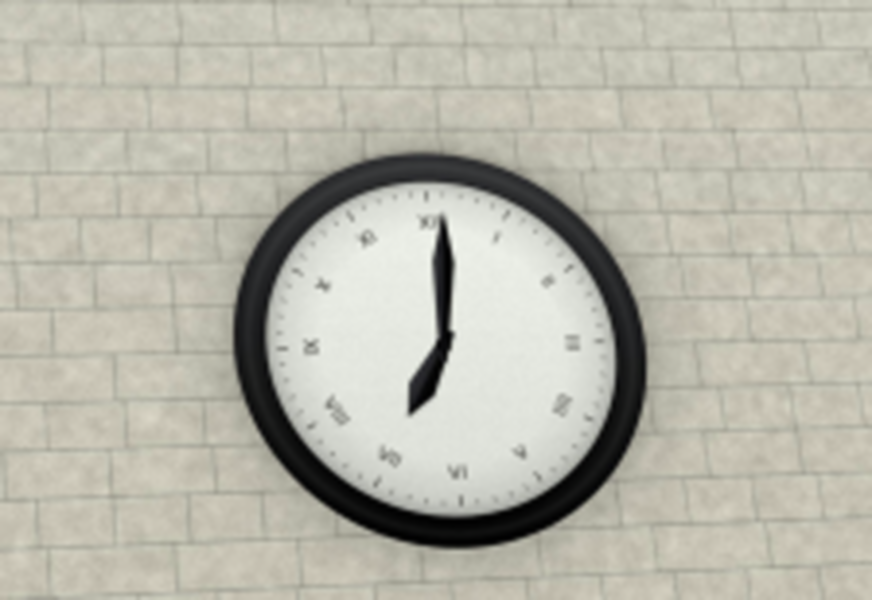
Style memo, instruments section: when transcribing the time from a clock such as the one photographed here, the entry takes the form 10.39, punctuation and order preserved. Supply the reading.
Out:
7.01
